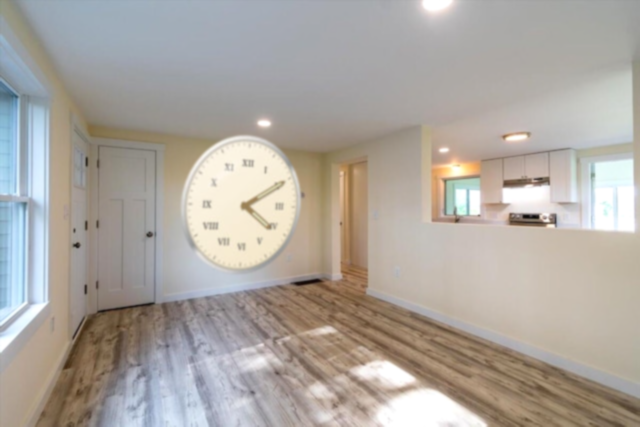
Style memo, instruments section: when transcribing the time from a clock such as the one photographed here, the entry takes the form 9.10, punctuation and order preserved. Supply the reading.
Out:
4.10
